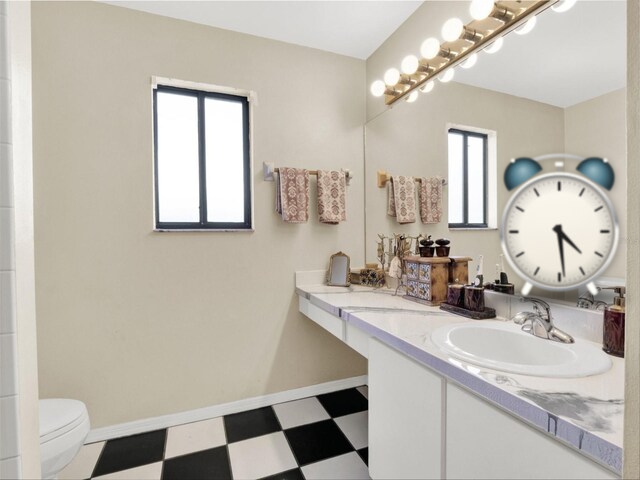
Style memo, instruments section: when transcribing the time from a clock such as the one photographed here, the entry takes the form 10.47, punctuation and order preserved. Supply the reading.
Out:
4.29
